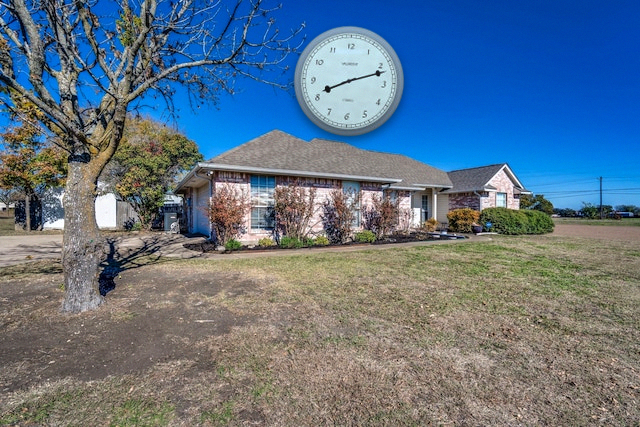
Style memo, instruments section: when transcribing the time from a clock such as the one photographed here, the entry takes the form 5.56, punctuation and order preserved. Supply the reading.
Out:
8.12
